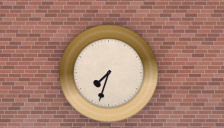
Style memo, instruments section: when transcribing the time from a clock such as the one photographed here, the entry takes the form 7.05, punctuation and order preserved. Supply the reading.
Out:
7.33
